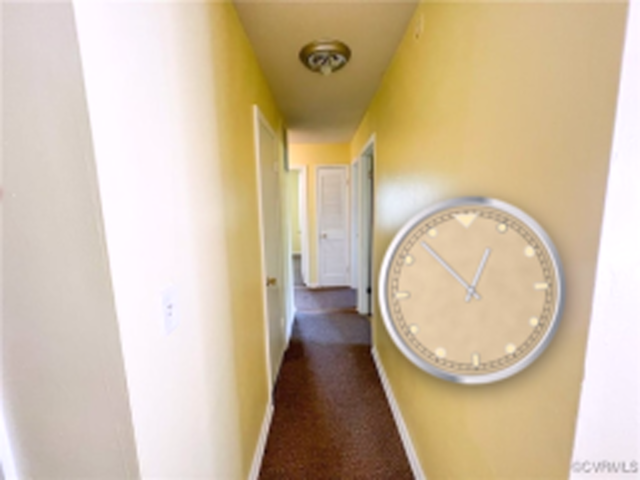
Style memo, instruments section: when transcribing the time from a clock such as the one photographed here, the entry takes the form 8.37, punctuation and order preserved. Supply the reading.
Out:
12.53
